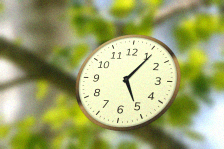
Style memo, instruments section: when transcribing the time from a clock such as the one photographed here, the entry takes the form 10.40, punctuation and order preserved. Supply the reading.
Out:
5.06
